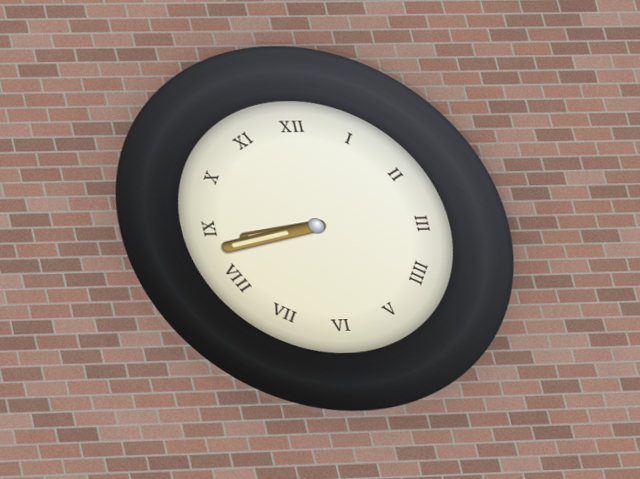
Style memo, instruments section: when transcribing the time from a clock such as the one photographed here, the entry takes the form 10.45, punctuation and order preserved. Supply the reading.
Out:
8.43
